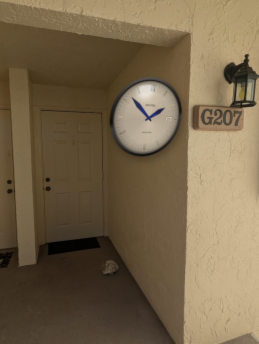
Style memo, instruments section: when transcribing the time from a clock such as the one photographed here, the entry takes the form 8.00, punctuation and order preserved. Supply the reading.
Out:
1.52
